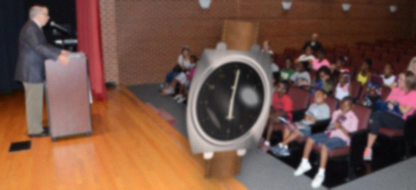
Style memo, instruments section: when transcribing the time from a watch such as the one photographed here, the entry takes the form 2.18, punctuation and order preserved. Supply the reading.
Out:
6.01
